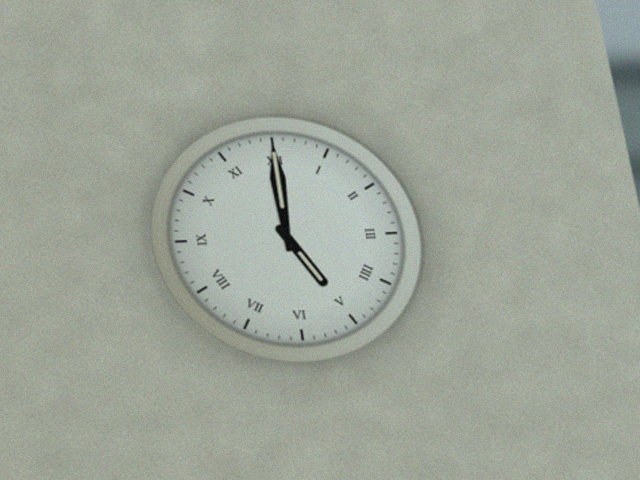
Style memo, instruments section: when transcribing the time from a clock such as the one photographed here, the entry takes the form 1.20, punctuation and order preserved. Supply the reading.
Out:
5.00
